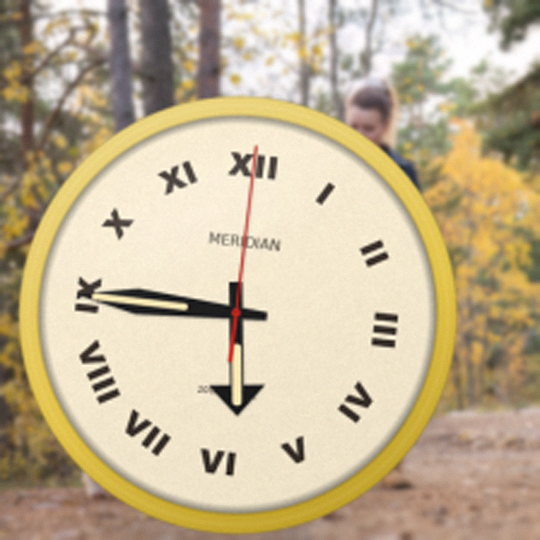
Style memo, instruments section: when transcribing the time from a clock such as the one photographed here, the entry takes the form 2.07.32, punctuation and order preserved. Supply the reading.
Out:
5.45.00
